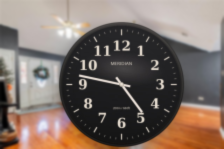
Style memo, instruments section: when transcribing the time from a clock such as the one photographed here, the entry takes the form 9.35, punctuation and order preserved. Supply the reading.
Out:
4.47
